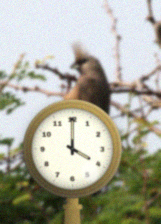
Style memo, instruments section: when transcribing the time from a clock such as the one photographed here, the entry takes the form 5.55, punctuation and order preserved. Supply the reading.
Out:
4.00
